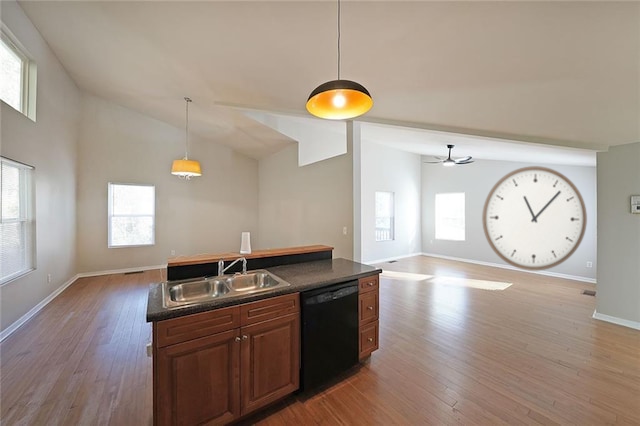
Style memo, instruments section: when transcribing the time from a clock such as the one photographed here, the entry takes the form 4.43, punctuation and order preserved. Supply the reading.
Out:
11.07
